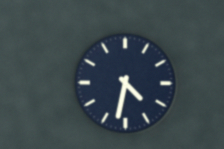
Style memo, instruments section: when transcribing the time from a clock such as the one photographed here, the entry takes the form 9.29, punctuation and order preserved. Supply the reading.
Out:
4.32
